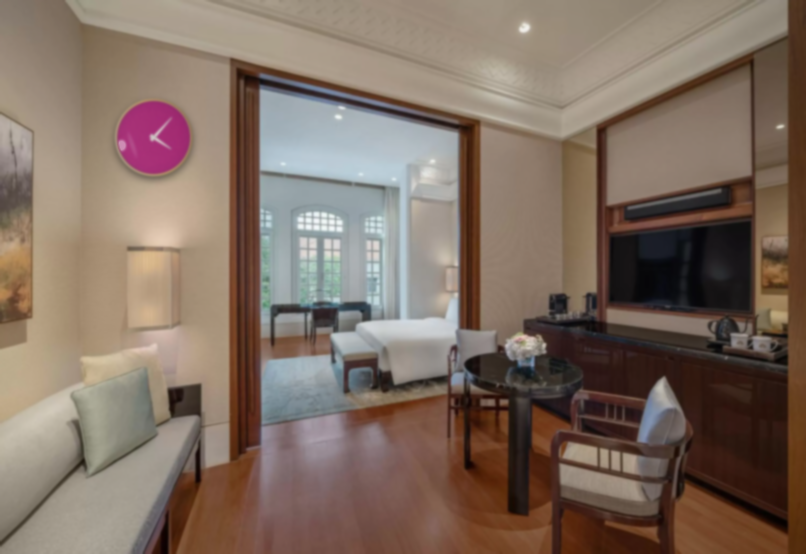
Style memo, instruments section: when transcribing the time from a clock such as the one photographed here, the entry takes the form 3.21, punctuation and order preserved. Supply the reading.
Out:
4.07
